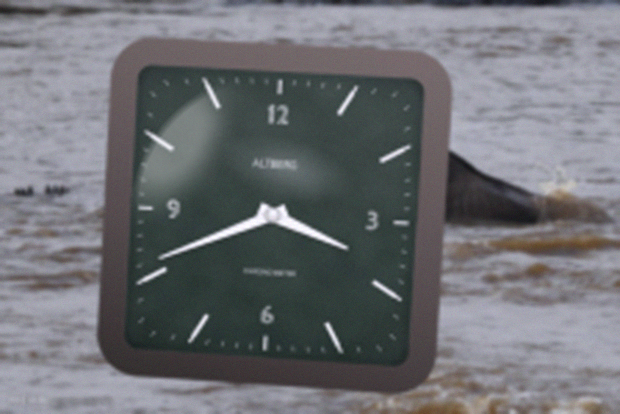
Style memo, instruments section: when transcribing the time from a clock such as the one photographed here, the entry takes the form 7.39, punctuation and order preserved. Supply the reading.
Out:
3.41
